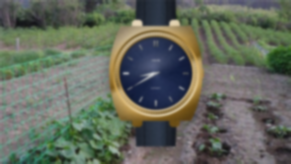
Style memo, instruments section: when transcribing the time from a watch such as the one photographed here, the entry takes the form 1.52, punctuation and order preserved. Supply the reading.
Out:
8.40
